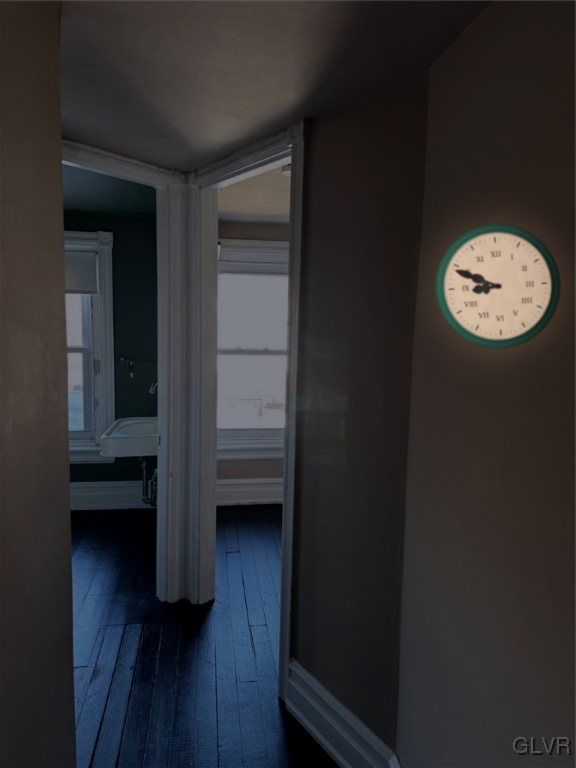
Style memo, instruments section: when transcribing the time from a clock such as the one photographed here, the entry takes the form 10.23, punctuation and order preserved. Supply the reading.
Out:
8.49
